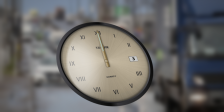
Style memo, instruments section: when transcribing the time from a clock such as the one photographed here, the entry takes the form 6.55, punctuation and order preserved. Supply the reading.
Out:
12.00
